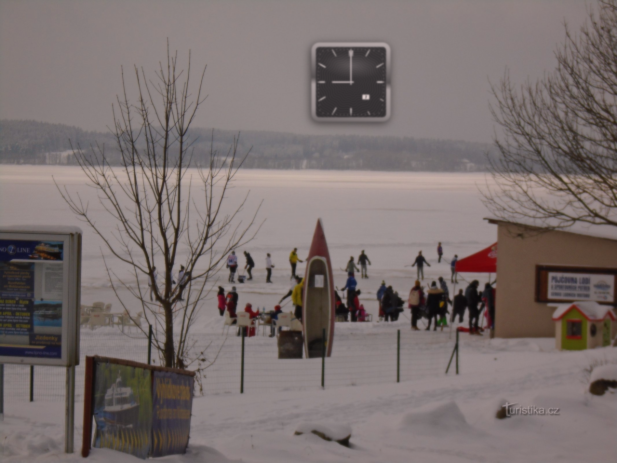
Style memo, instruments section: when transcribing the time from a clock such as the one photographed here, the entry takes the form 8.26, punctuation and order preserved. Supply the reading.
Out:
9.00
